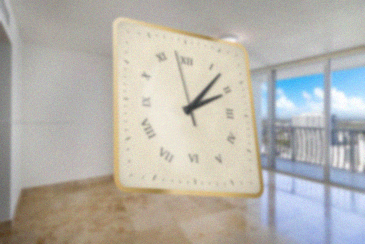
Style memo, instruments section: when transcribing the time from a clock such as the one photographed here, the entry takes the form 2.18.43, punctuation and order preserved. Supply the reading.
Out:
2.06.58
